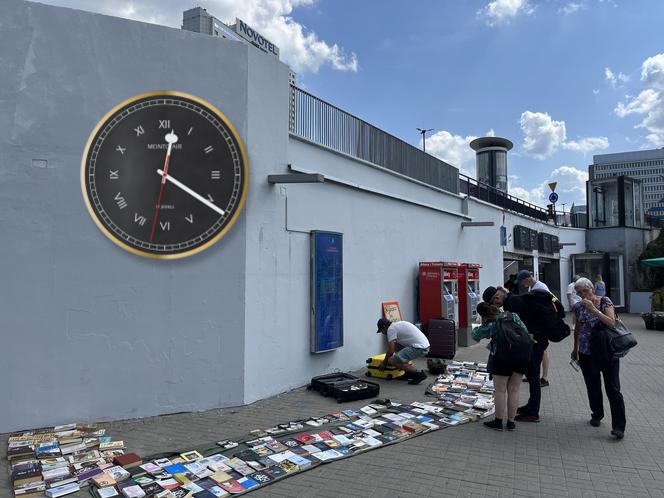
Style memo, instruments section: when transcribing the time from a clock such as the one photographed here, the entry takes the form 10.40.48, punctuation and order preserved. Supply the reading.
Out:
12.20.32
